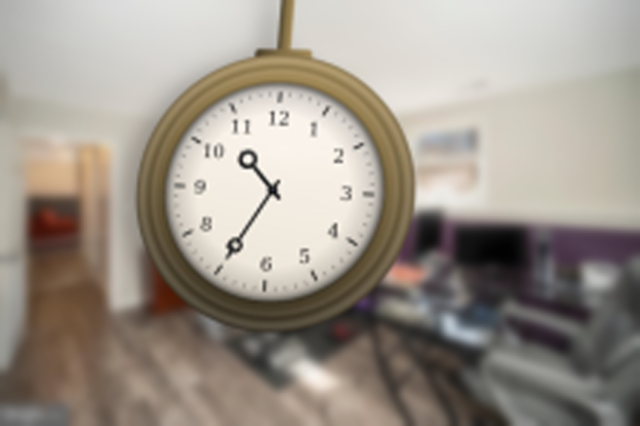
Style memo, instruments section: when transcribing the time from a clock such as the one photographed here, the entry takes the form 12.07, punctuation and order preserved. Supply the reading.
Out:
10.35
